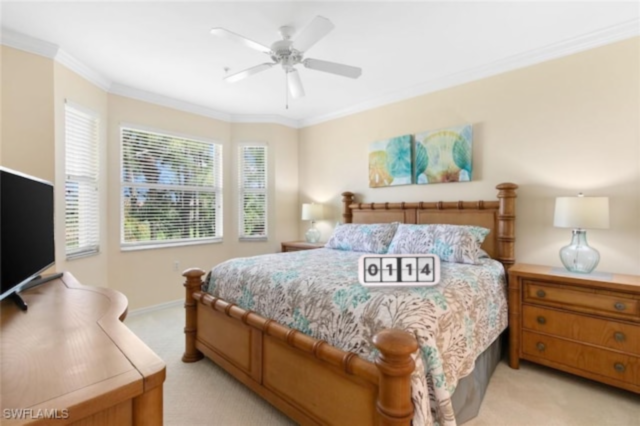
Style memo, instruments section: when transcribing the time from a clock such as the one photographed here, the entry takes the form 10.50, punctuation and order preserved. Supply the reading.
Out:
1.14
